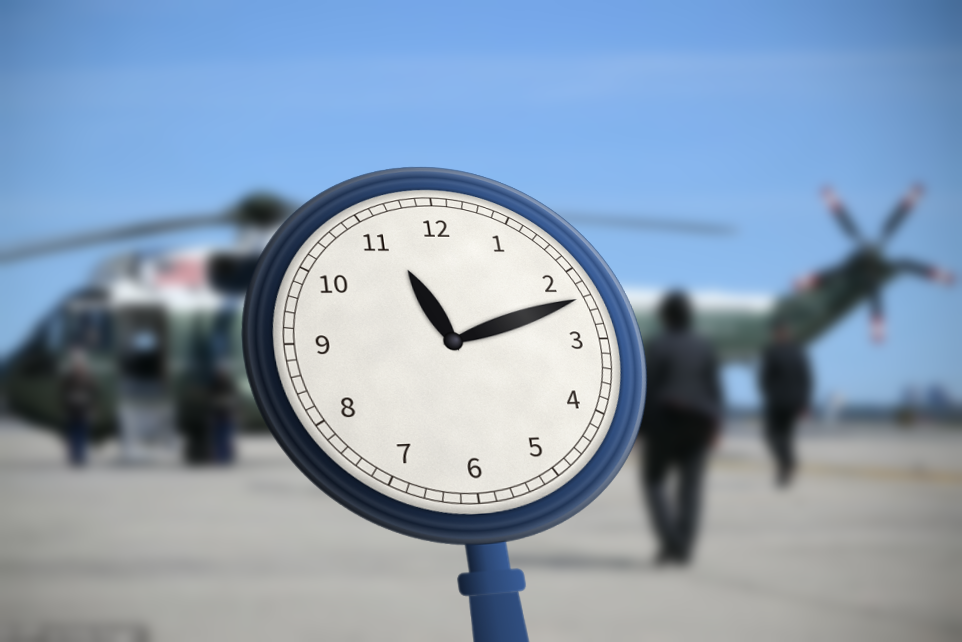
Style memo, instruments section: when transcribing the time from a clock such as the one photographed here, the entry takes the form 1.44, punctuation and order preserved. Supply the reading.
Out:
11.12
